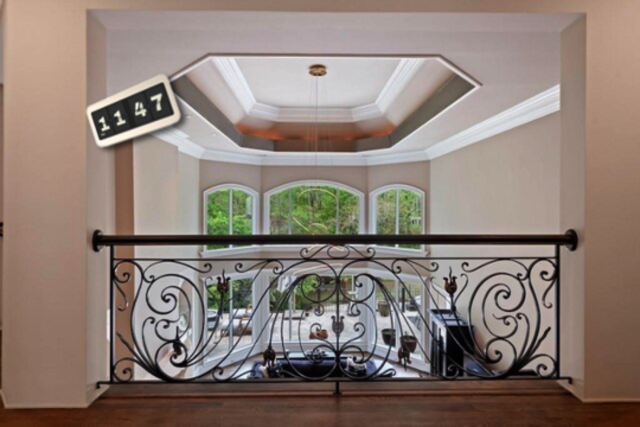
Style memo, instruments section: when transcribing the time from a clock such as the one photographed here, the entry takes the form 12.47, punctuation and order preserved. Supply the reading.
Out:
11.47
